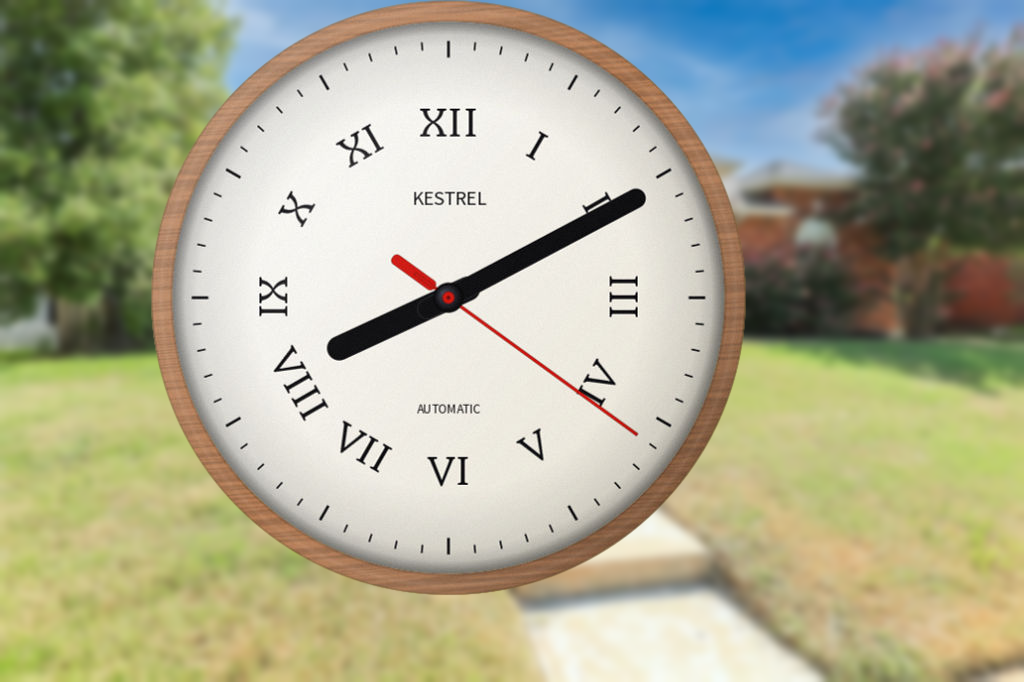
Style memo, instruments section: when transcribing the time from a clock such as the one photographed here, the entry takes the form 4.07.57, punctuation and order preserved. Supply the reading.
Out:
8.10.21
